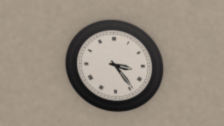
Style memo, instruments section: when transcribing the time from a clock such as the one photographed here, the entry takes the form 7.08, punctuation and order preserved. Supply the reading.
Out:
3.24
